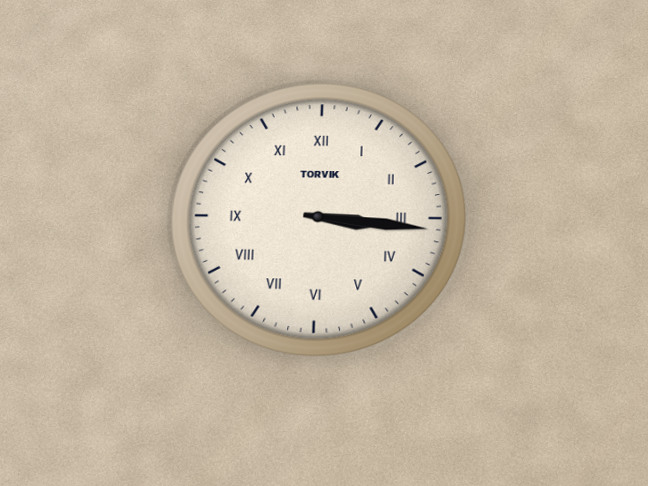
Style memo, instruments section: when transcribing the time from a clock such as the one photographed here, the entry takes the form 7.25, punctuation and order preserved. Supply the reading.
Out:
3.16
